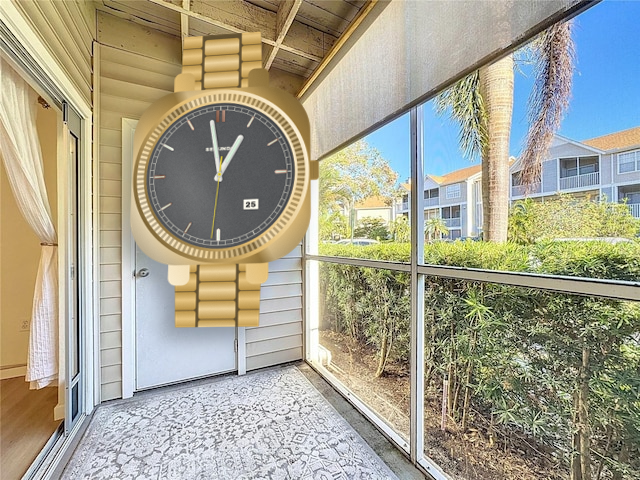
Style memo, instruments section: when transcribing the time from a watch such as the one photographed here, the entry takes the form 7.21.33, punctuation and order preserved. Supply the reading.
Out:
12.58.31
